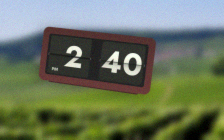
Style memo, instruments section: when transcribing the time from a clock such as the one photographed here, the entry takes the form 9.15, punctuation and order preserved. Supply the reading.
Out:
2.40
